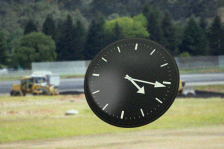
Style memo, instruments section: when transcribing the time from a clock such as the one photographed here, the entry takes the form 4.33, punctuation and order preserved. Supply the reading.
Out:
4.16
